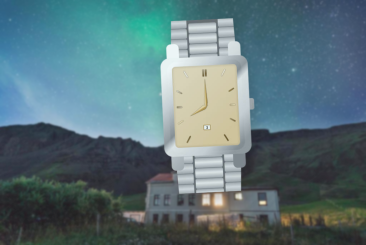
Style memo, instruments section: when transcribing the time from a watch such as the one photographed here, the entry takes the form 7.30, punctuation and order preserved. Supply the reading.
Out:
8.00
